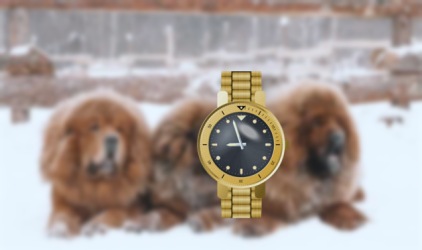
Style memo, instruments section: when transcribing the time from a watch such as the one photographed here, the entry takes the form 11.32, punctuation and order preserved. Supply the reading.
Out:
8.57
